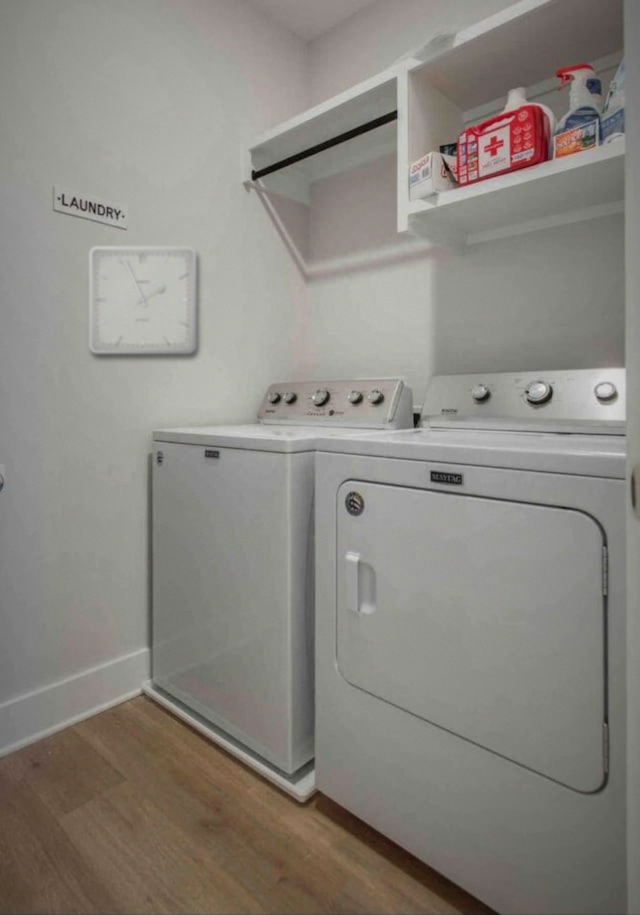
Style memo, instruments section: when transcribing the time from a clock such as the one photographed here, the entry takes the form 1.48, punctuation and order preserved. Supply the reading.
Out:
1.56
